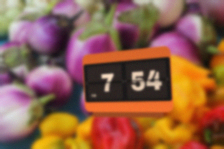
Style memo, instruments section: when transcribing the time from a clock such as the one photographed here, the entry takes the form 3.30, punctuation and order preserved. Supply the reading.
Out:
7.54
